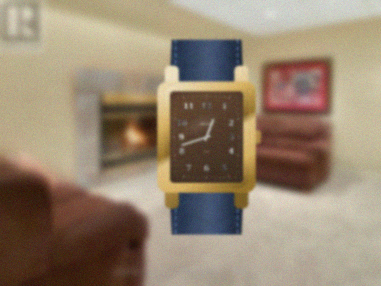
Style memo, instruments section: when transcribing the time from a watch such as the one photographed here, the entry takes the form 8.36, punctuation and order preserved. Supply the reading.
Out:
12.42
